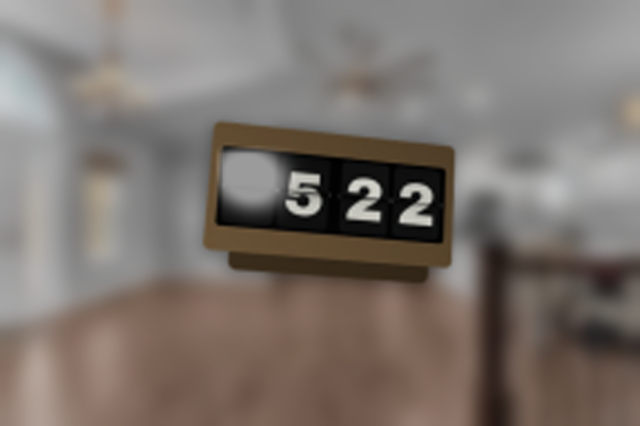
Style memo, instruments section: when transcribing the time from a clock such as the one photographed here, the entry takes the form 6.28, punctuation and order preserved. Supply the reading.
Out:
5.22
